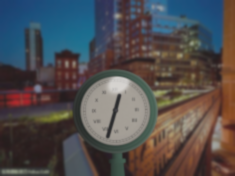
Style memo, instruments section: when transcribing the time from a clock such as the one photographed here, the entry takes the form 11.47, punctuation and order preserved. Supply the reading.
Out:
12.33
